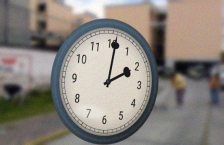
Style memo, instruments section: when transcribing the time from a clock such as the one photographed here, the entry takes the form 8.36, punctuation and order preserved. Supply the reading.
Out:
2.01
